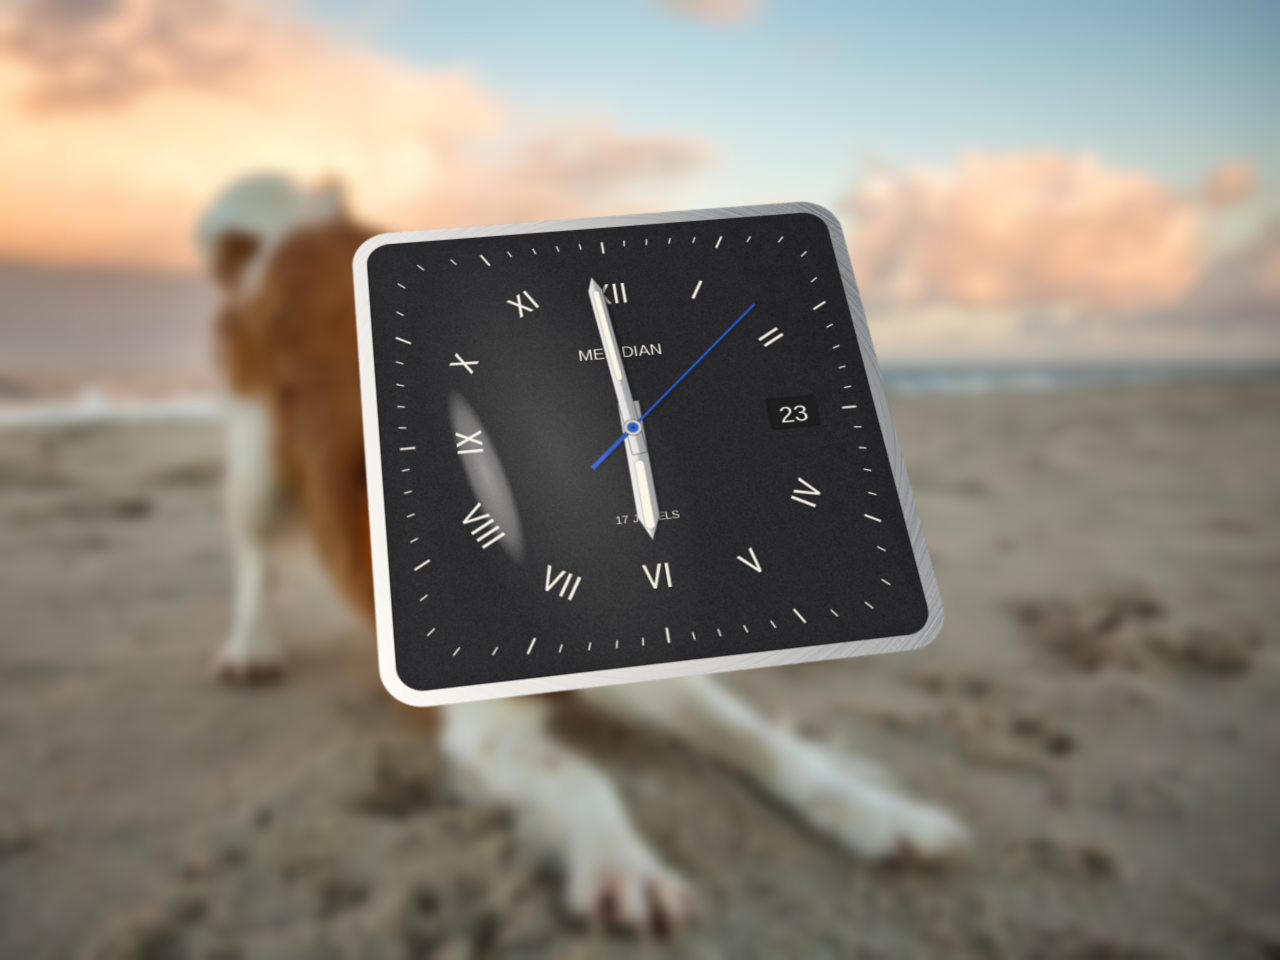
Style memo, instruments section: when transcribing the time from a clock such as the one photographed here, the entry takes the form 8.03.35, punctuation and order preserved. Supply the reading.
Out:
5.59.08
